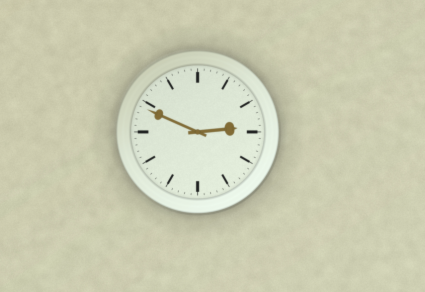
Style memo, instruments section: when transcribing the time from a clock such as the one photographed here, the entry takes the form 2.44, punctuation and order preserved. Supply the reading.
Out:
2.49
